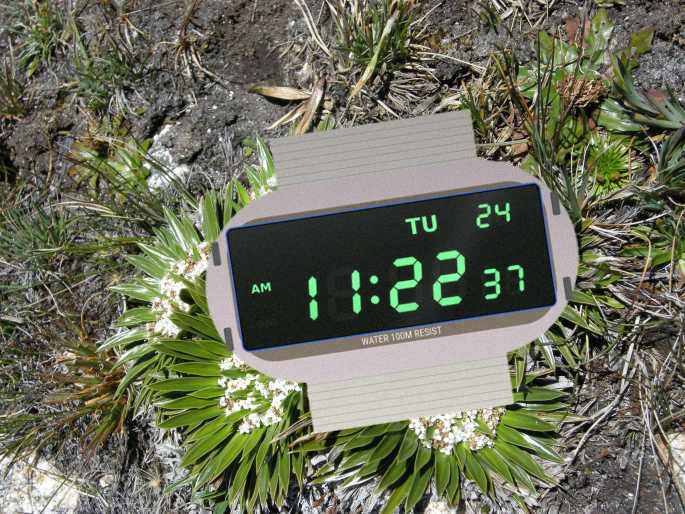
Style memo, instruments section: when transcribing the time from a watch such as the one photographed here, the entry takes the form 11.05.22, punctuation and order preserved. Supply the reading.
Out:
11.22.37
